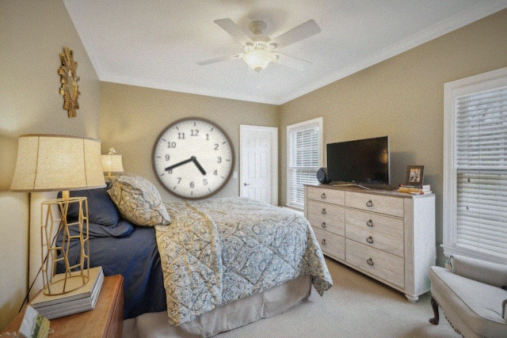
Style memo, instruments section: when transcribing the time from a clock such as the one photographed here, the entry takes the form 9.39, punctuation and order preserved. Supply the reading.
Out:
4.41
